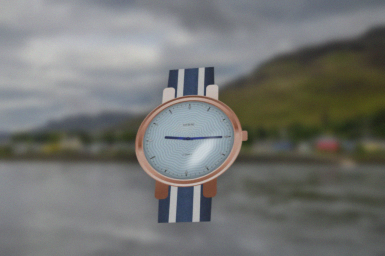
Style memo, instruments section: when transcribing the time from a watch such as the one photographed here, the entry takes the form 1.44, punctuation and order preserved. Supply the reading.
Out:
9.15
